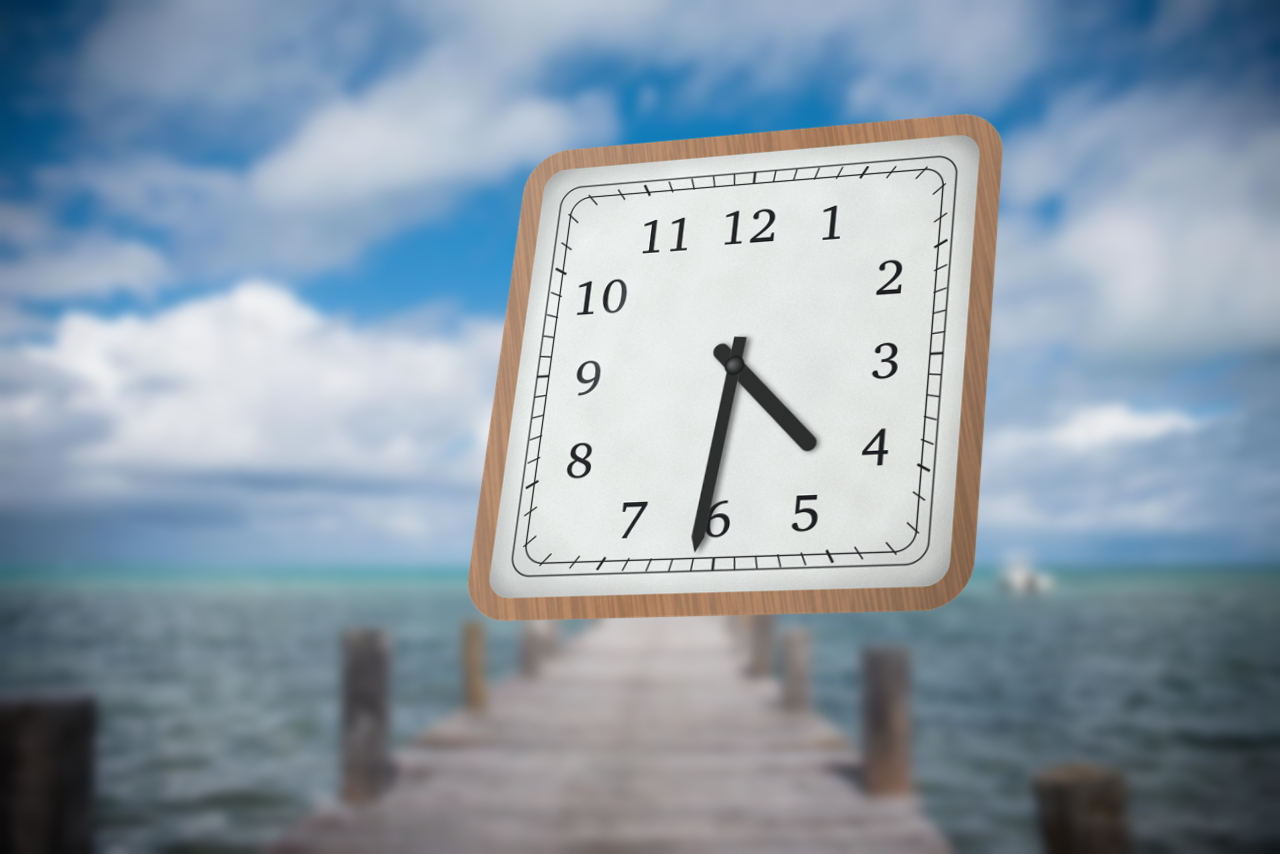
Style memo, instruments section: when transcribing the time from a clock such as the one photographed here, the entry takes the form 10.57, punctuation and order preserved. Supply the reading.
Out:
4.31
